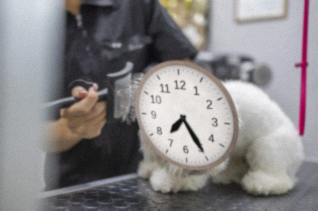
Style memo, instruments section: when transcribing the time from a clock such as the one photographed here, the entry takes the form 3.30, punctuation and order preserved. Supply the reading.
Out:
7.25
